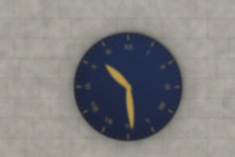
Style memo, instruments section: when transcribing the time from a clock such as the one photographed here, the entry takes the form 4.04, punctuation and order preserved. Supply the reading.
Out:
10.29
